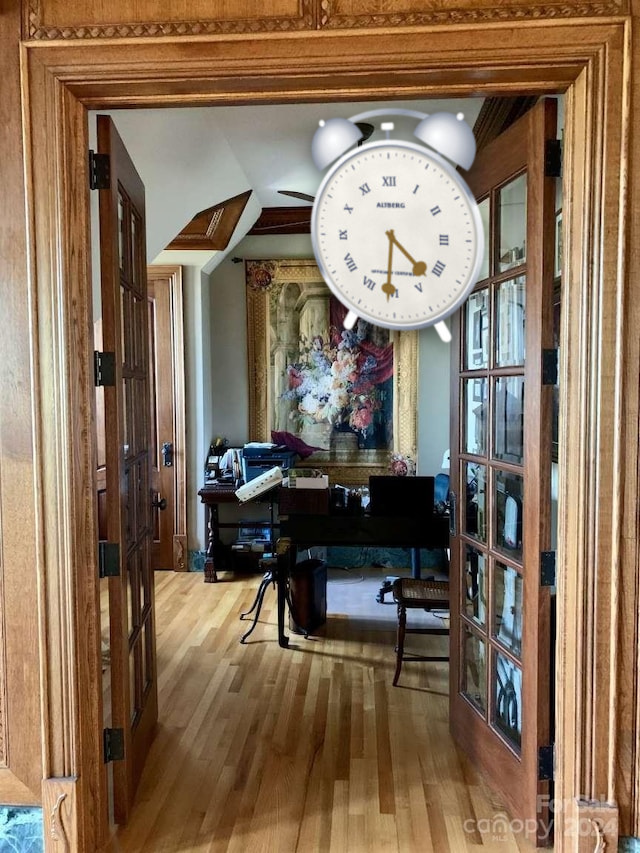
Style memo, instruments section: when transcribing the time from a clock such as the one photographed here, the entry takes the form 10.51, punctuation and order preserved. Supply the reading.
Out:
4.31
